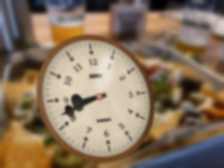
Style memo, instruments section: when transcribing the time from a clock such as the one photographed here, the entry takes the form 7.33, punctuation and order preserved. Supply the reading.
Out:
8.42
